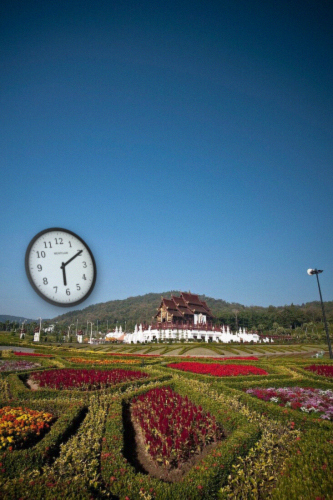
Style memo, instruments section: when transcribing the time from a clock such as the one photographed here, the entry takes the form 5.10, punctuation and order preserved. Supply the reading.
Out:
6.10
